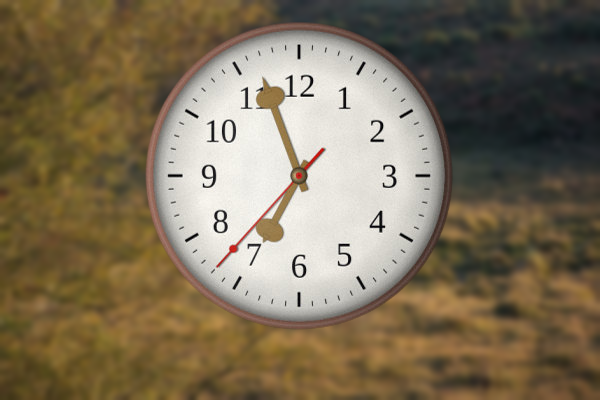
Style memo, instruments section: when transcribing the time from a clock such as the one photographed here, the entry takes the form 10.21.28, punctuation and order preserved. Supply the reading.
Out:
6.56.37
